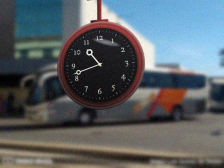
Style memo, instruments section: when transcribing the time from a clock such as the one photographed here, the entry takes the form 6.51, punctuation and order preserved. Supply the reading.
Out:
10.42
